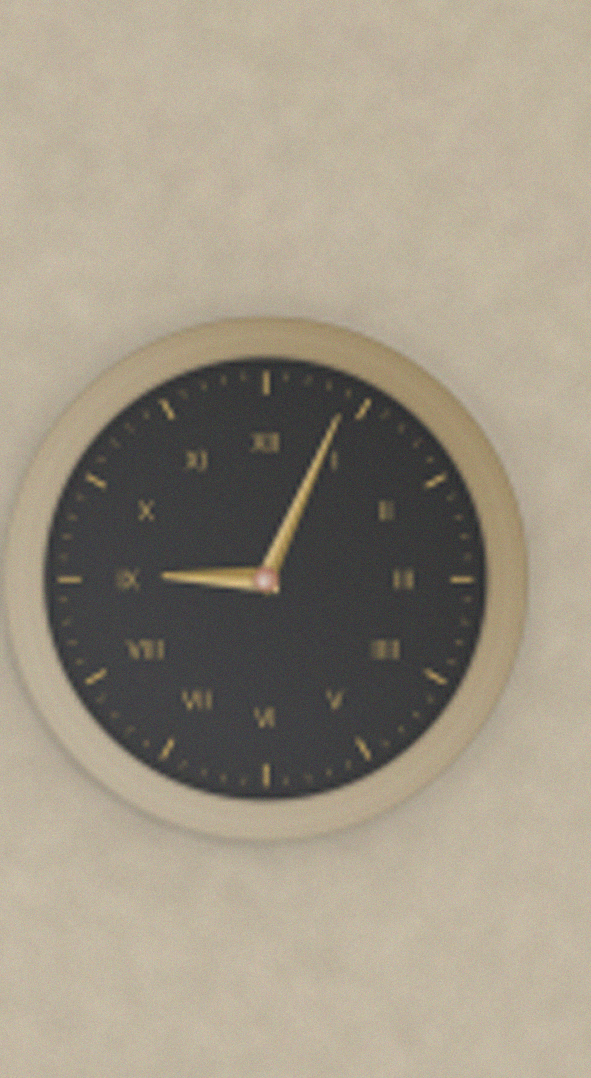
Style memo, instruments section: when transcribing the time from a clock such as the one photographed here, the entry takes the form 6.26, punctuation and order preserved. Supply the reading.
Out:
9.04
